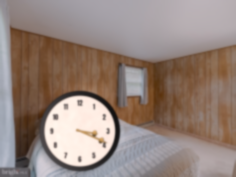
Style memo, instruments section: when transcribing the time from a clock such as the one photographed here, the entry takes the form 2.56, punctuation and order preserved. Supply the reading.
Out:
3.19
